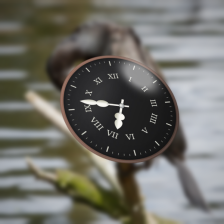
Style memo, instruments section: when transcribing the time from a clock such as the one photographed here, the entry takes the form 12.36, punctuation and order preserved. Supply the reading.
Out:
6.47
